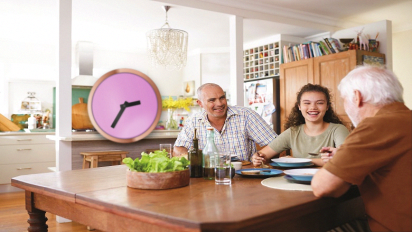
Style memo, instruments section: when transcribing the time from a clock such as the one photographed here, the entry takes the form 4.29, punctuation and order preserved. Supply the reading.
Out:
2.35
